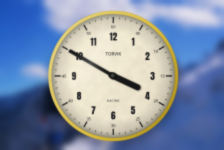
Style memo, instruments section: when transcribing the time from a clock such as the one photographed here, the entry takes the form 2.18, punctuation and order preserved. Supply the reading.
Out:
3.50
